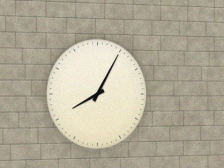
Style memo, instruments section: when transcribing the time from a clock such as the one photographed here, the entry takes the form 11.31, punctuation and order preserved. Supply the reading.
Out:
8.05
